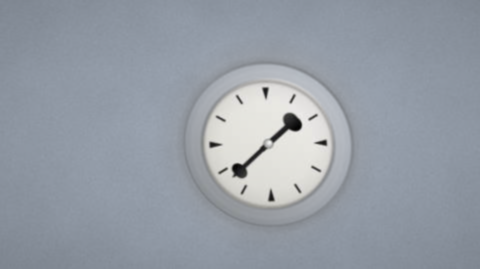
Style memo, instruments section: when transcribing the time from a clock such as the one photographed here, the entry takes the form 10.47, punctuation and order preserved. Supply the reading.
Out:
1.38
